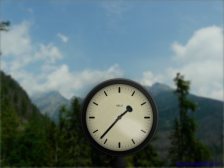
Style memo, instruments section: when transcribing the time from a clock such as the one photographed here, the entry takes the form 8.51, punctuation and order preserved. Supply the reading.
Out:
1.37
